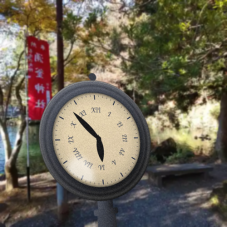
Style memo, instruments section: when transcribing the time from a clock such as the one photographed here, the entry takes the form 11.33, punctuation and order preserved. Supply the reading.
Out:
5.53
